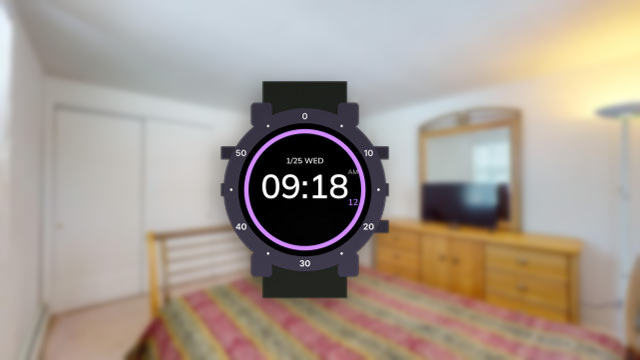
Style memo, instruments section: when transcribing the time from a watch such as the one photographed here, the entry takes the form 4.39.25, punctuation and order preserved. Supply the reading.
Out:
9.18.12
